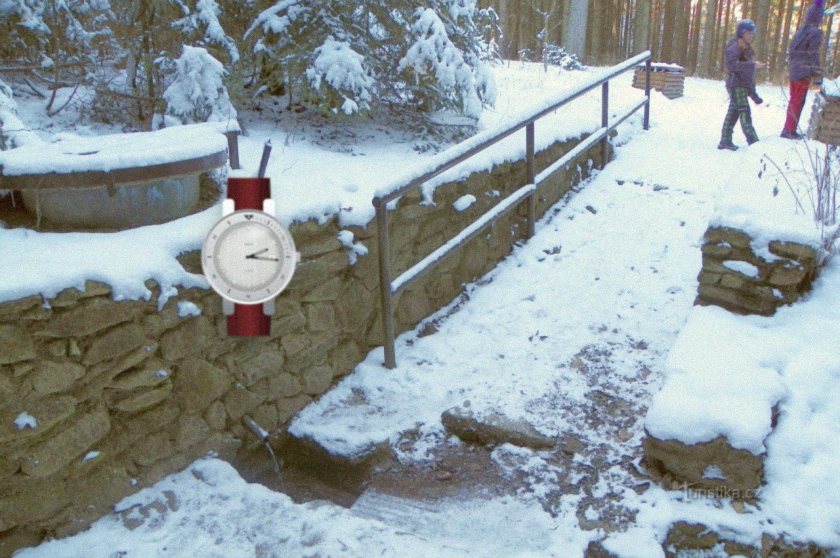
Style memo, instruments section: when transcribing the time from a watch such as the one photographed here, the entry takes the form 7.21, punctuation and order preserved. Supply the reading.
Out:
2.16
